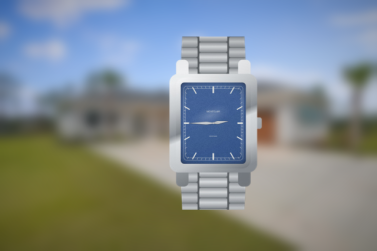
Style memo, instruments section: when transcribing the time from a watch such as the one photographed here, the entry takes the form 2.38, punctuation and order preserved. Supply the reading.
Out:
2.45
